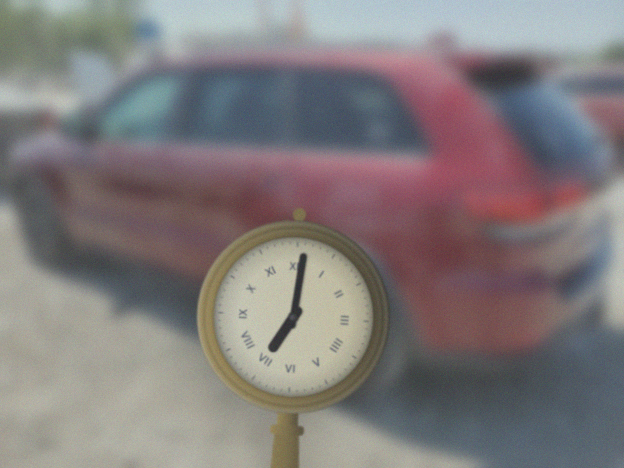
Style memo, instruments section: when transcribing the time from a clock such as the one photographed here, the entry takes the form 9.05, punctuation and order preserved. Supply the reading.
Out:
7.01
